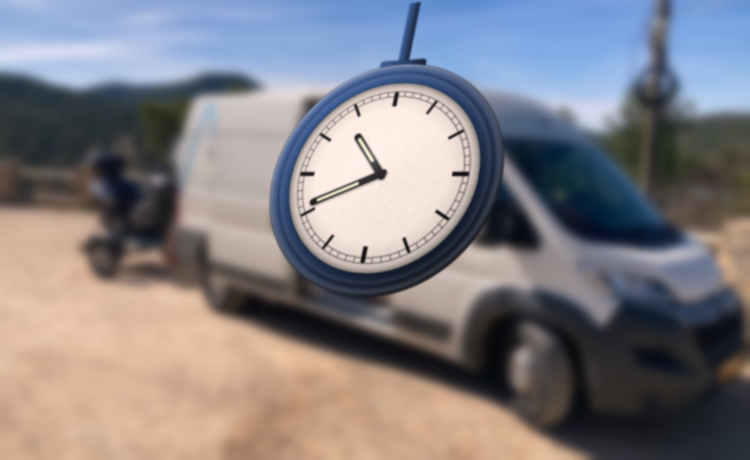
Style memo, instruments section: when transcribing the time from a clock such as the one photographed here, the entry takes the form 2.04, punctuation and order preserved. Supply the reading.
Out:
10.41
